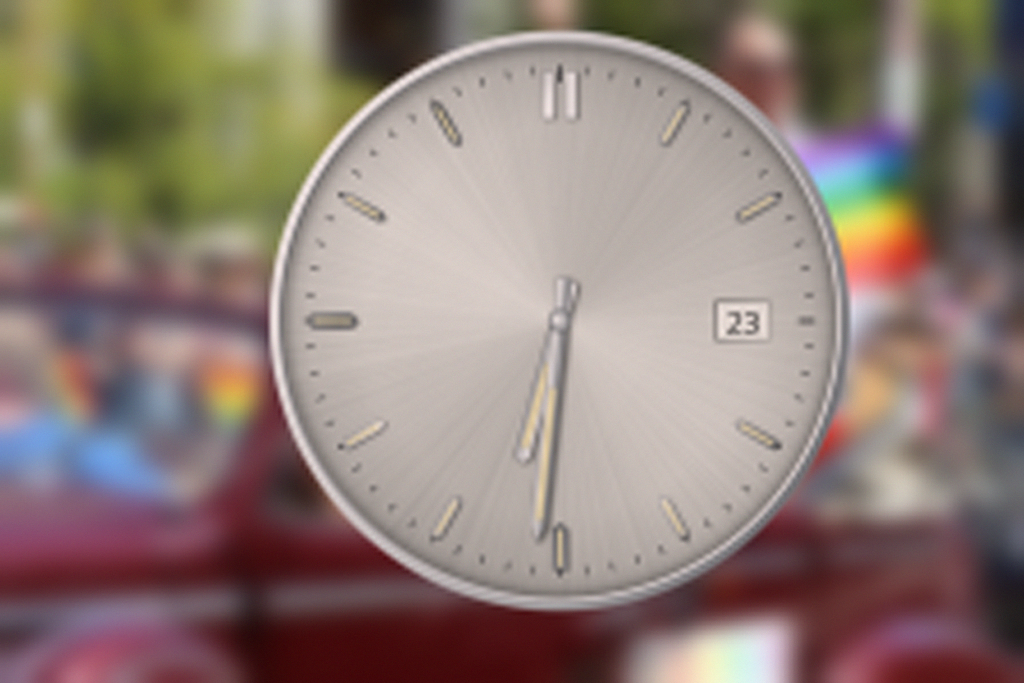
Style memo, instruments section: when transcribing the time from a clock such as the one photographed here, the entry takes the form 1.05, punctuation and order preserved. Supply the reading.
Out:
6.31
